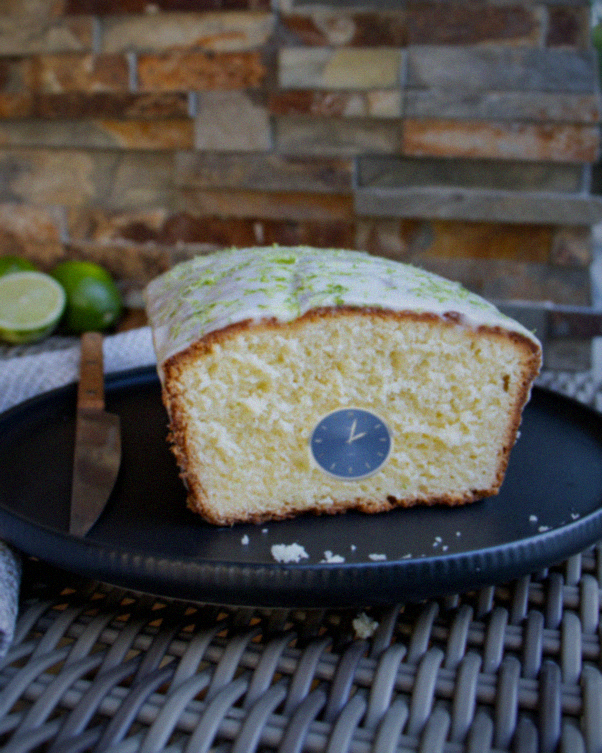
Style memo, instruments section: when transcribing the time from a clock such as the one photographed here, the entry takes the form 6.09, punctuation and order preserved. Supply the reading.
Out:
2.02
